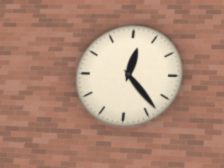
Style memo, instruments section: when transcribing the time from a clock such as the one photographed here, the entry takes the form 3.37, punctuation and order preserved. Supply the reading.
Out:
12.23
